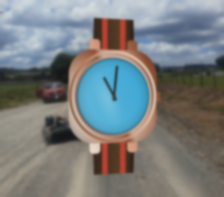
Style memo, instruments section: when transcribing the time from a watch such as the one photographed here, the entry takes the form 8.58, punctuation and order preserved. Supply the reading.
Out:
11.01
